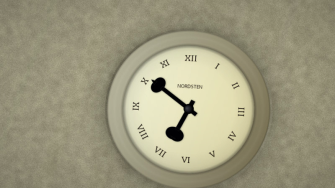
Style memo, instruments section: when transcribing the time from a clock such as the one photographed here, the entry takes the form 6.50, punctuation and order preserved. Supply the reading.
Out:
6.51
